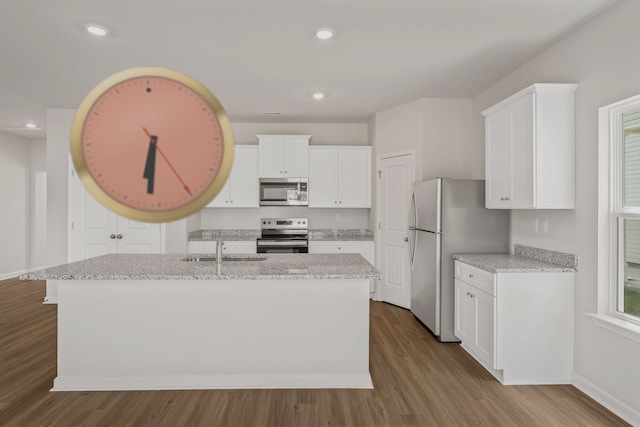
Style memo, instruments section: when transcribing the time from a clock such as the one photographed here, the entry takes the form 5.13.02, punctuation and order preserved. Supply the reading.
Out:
6.31.25
